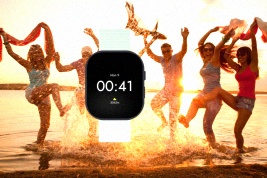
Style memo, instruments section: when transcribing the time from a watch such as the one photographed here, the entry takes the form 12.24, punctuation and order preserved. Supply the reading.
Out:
0.41
